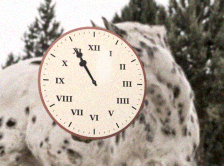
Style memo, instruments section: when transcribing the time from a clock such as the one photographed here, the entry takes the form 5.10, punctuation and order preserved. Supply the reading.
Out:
10.55
